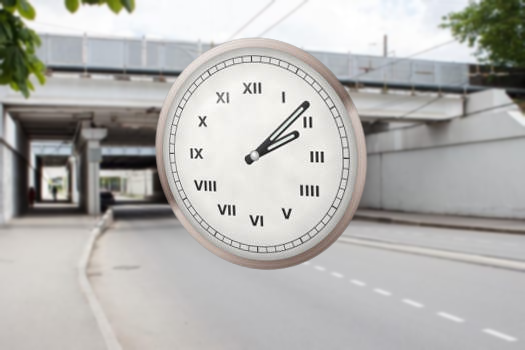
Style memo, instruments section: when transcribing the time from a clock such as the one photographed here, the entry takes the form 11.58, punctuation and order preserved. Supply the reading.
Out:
2.08
